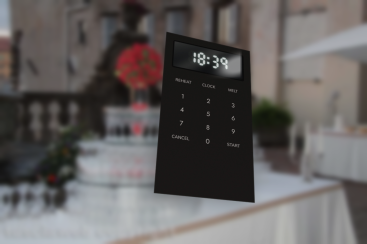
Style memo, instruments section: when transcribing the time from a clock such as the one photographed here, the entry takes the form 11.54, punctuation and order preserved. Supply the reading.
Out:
18.39
